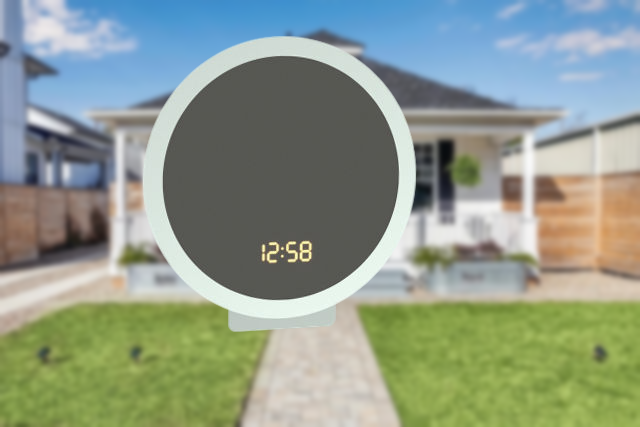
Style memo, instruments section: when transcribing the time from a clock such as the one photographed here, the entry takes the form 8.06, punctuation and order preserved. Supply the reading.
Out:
12.58
